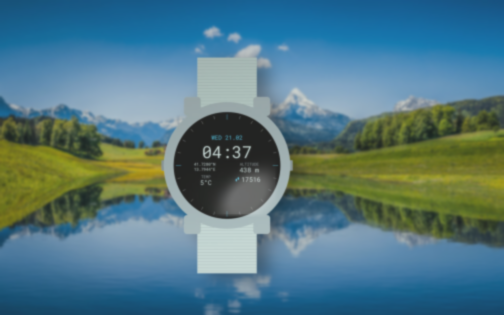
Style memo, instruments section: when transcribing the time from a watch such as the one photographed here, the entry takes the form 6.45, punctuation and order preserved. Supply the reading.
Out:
4.37
